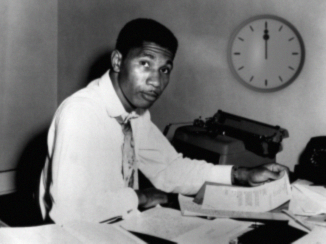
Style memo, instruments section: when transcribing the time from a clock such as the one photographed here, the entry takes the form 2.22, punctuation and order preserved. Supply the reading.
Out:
12.00
